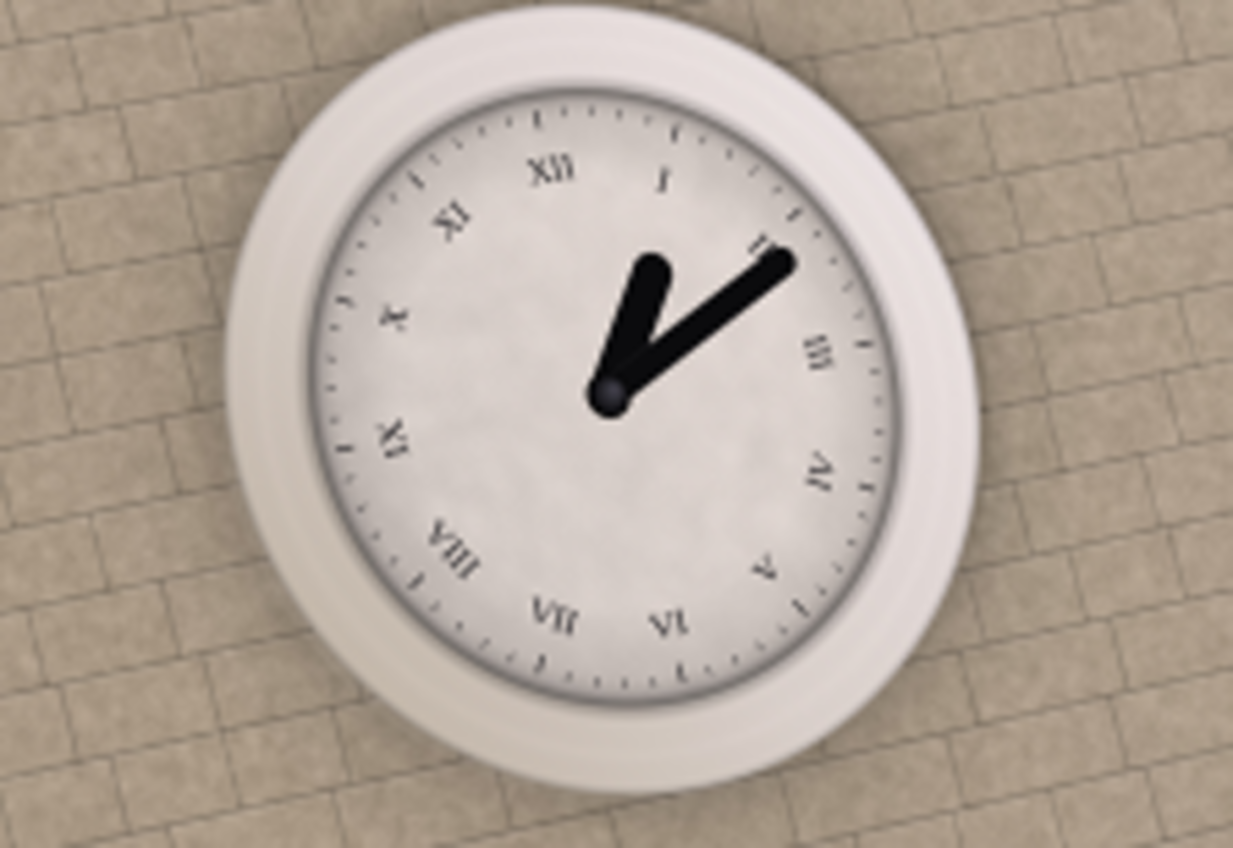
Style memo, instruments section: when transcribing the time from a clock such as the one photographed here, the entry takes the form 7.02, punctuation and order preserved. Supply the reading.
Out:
1.11
